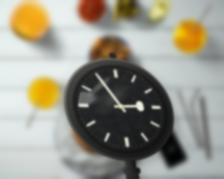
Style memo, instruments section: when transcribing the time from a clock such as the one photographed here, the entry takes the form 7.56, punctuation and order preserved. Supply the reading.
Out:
2.55
